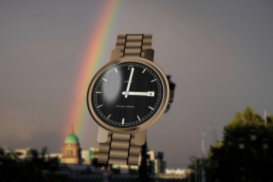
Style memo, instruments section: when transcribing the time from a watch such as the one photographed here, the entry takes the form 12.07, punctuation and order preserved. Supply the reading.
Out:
3.01
